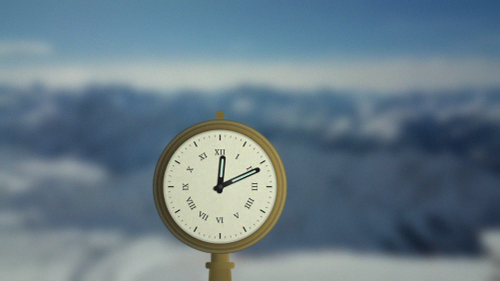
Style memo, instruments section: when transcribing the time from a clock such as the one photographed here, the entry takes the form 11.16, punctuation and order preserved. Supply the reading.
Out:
12.11
